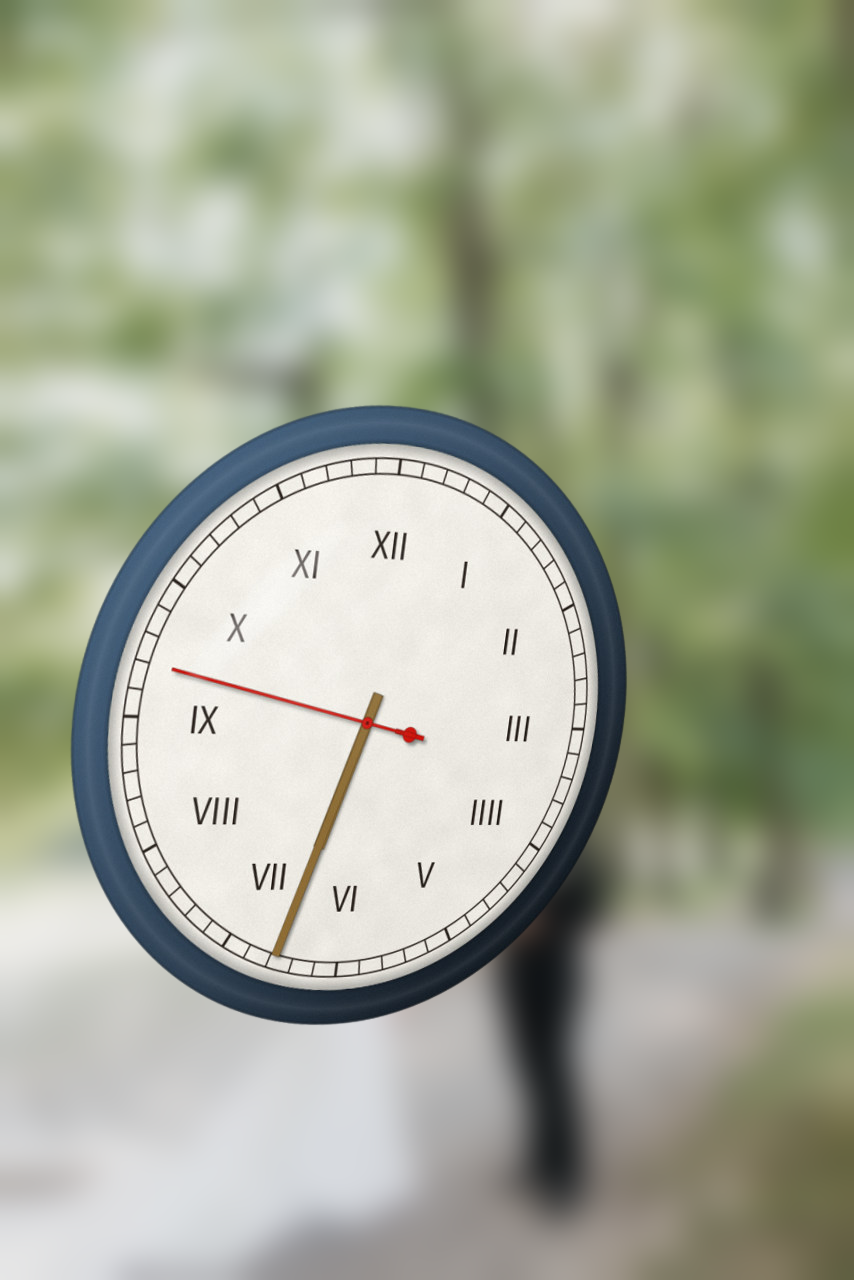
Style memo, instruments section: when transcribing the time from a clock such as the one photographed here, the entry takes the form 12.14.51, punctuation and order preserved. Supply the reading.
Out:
6.32.47
